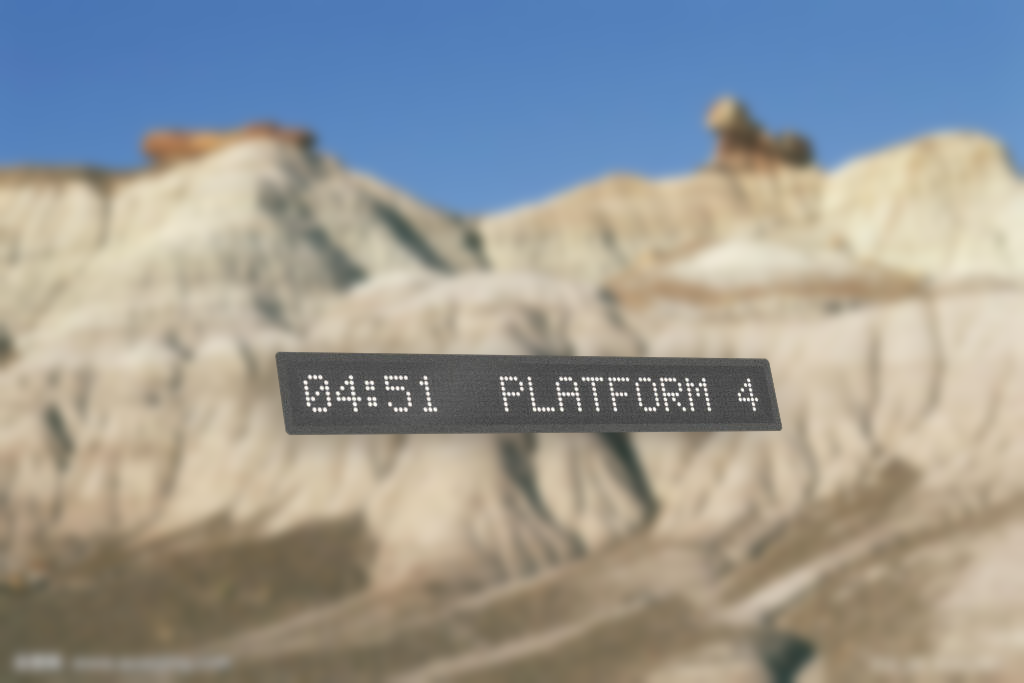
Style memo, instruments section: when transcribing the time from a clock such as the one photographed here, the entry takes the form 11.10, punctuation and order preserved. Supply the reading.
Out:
4.51
